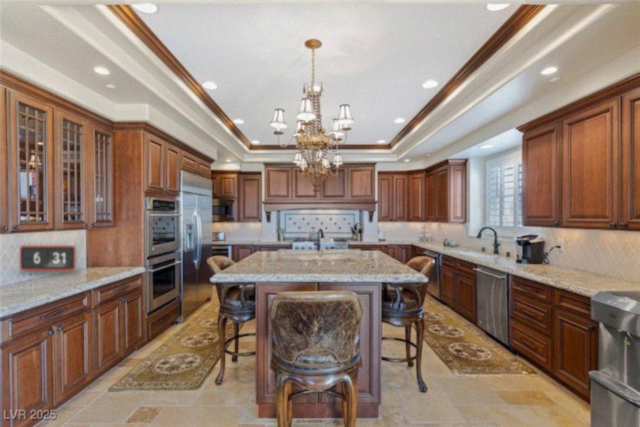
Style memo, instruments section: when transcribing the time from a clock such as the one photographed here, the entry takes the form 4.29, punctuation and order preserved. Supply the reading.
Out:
6.31
